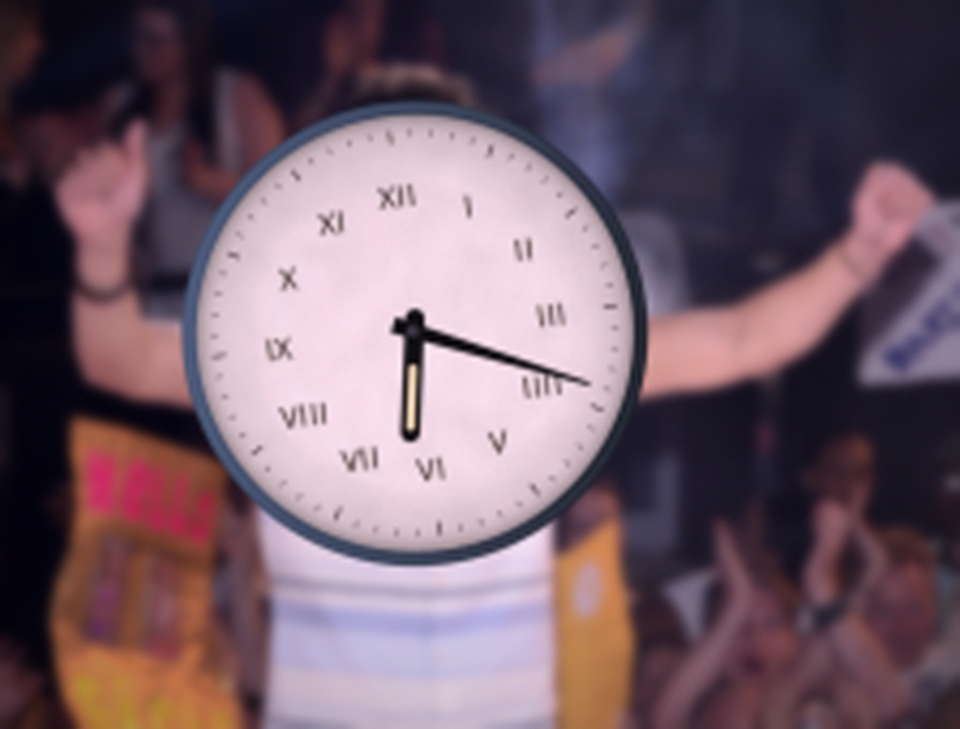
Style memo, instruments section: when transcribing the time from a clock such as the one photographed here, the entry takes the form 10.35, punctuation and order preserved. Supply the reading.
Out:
6.19
